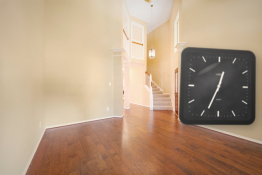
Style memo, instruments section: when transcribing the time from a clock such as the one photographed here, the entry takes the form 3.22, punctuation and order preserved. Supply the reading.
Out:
12.34
